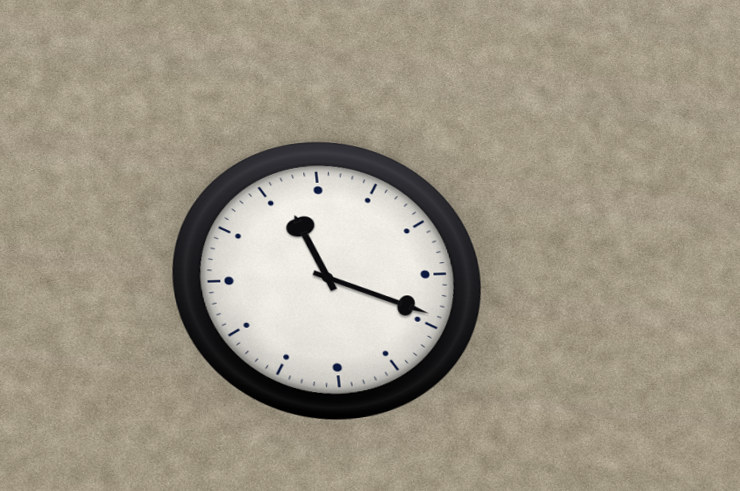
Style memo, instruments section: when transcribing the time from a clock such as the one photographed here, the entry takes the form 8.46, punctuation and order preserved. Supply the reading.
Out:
11.19
